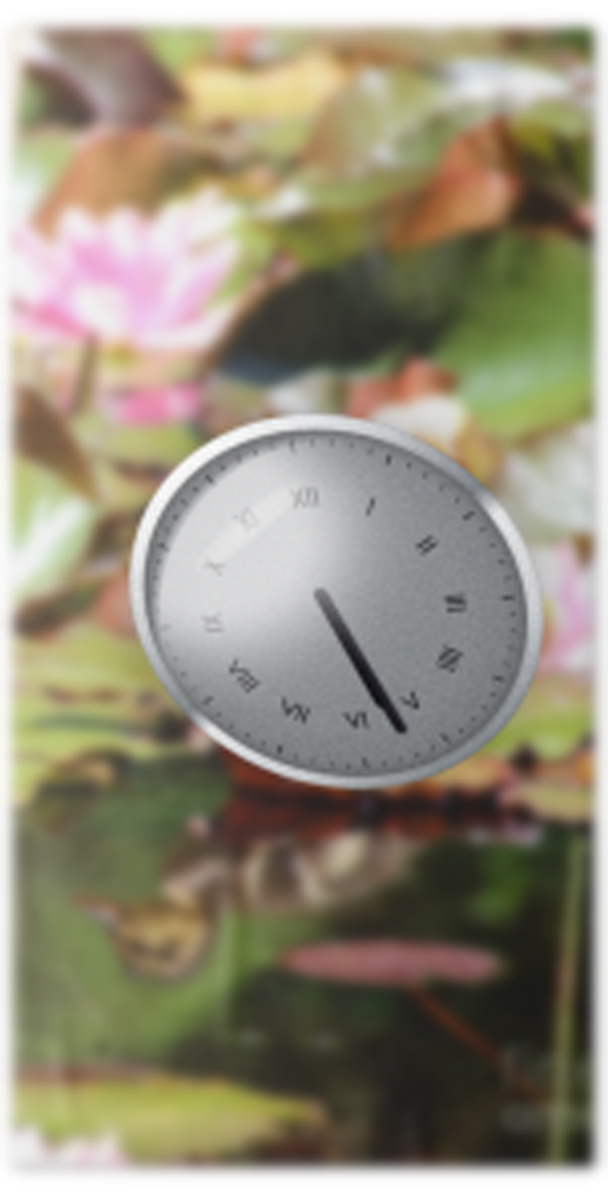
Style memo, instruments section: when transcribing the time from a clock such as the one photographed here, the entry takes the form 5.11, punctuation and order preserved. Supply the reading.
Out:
5.27
